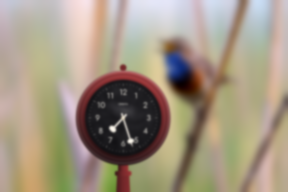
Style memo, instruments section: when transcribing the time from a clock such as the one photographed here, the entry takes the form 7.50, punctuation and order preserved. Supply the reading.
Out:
7.27
